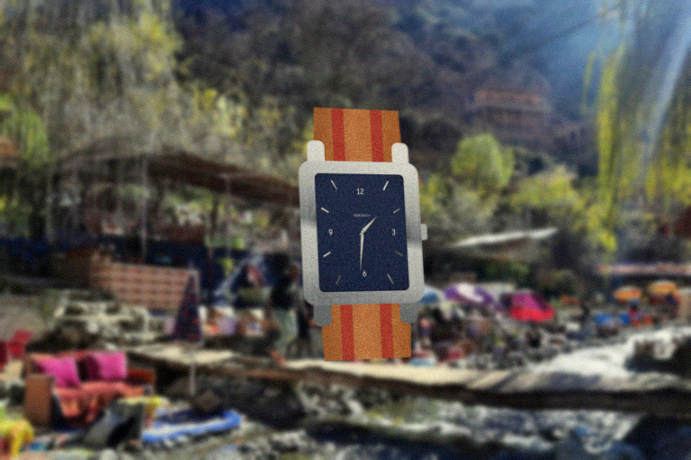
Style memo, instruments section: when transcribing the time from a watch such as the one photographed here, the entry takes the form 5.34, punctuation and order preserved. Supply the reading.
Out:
1.31
